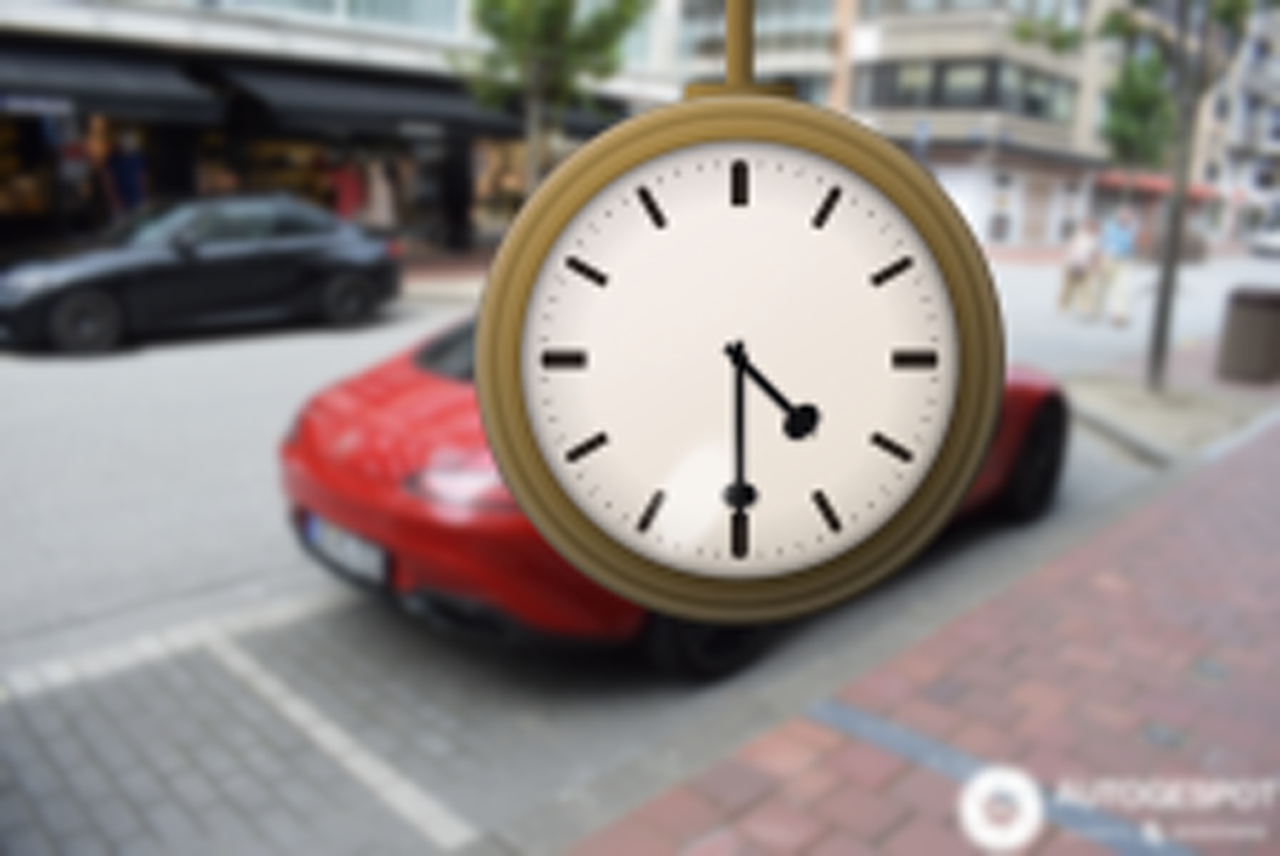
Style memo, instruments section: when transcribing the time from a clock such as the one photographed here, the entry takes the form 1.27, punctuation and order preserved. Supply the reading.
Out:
4.30
